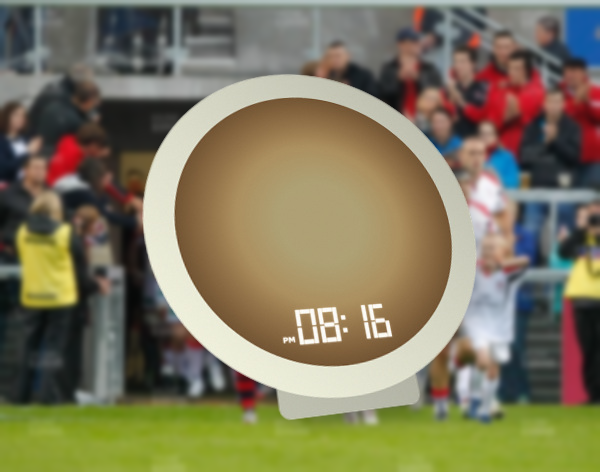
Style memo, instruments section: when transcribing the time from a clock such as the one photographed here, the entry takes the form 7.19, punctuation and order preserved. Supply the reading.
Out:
8.16
